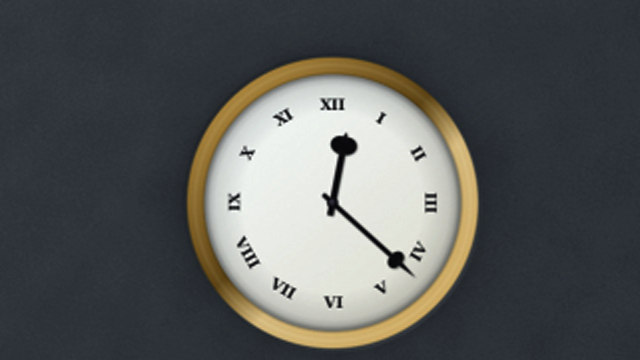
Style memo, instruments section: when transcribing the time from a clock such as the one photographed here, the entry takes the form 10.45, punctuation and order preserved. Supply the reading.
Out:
12.22
